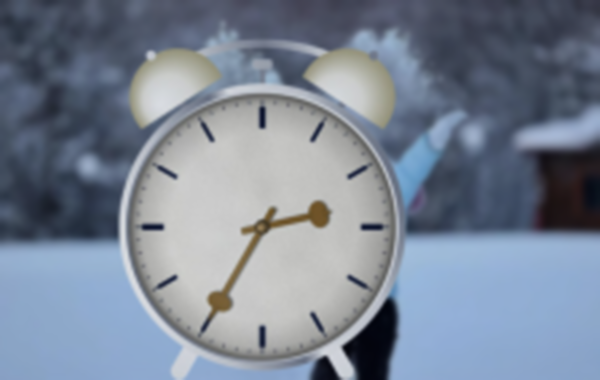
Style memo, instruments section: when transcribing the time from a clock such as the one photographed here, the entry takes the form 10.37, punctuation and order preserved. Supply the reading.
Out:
2.35
